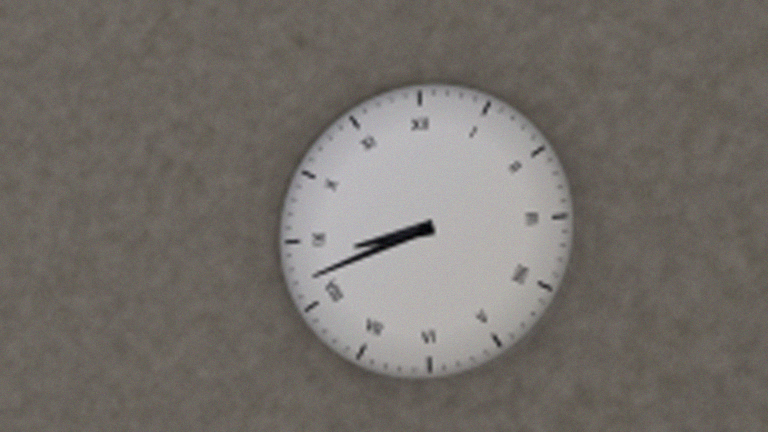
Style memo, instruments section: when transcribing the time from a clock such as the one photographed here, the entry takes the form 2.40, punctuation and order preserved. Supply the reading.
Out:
8.42
